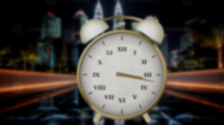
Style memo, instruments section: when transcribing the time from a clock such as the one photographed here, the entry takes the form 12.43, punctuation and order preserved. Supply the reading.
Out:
3.17
